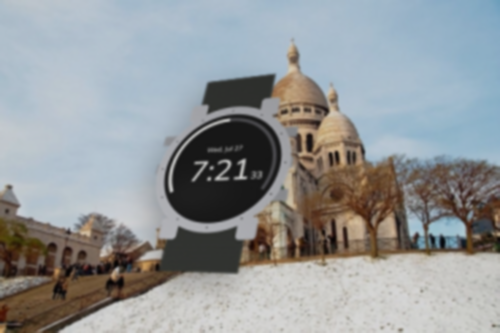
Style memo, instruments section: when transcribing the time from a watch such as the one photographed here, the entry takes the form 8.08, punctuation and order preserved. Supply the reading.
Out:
7.21
